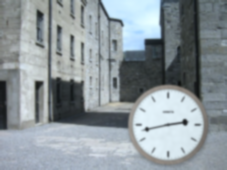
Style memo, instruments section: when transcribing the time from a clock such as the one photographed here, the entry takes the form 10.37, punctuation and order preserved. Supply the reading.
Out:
2.43
